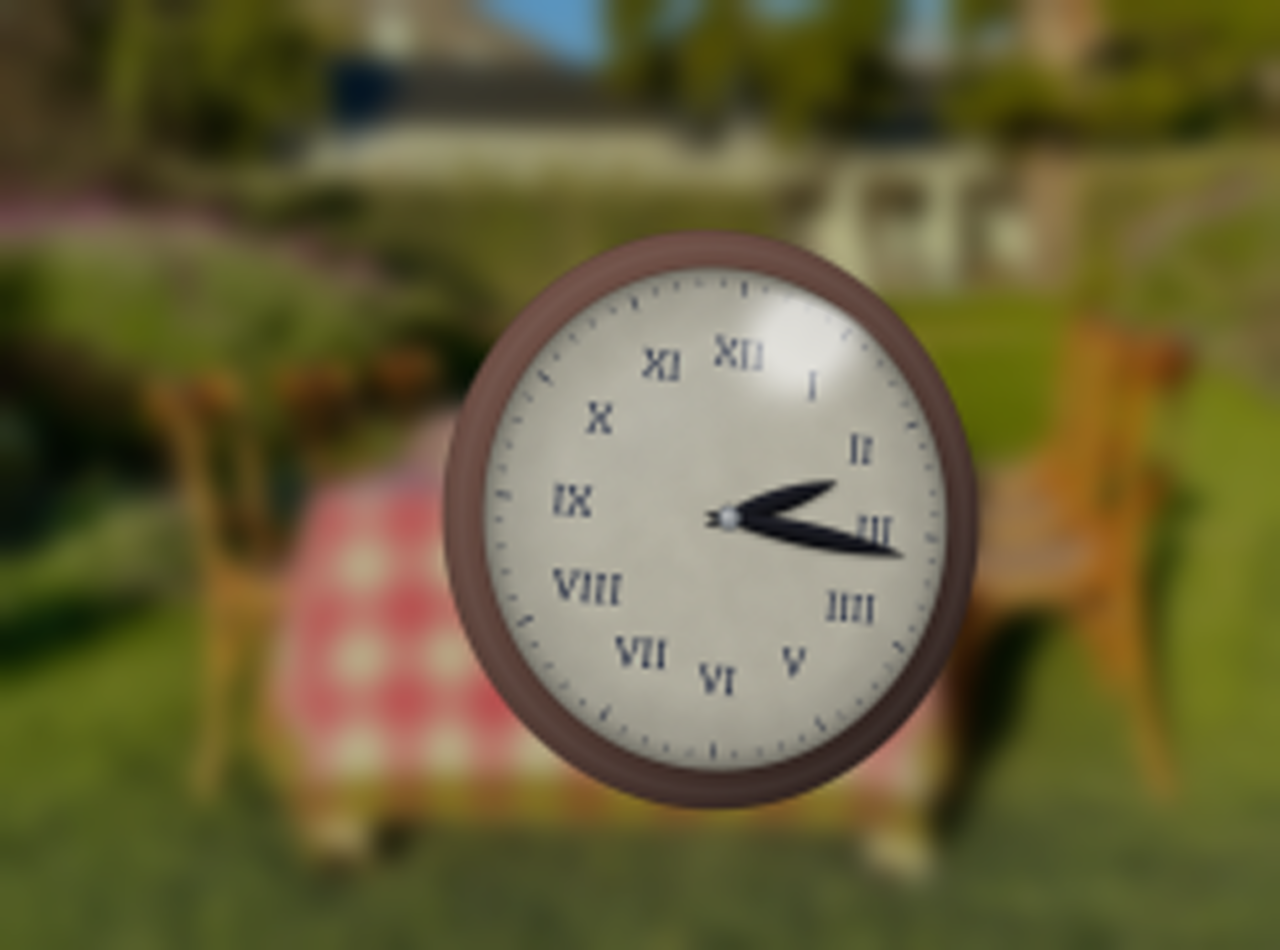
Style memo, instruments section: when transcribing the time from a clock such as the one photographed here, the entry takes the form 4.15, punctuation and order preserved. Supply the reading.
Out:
2.16
